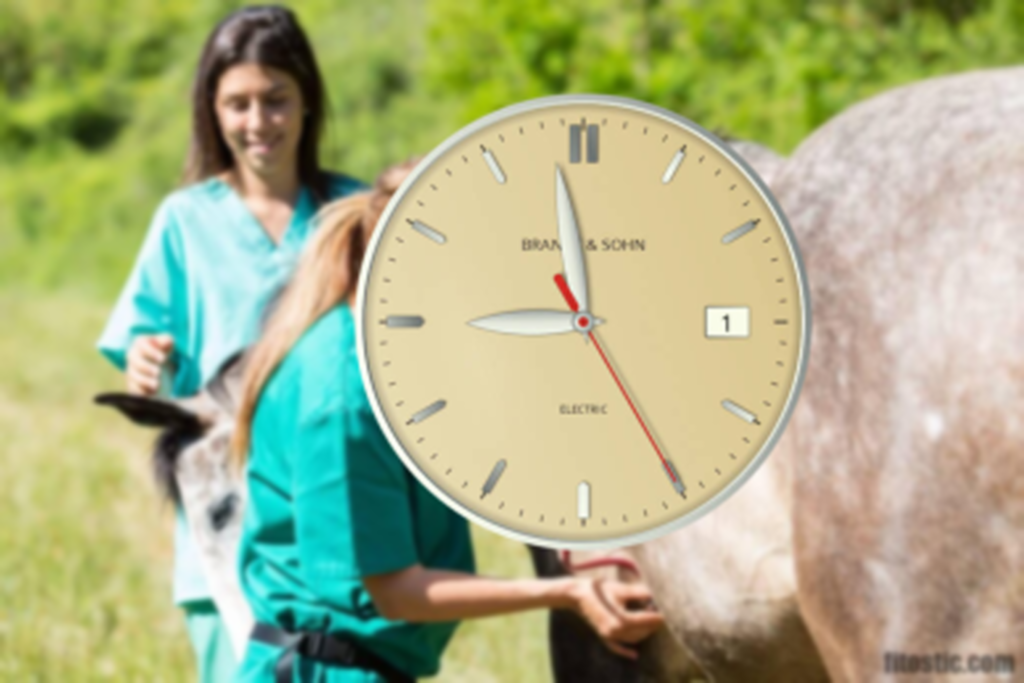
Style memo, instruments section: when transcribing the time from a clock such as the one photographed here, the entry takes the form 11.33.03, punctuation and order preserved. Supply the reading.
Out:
8.58.25
